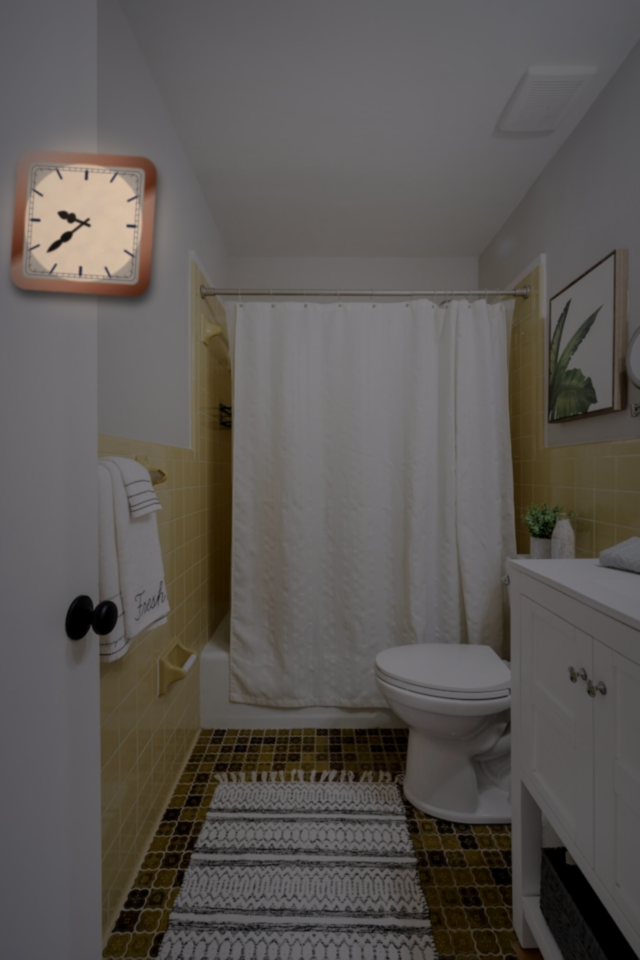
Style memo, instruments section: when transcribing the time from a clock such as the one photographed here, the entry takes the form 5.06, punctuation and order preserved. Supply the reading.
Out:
9.38
